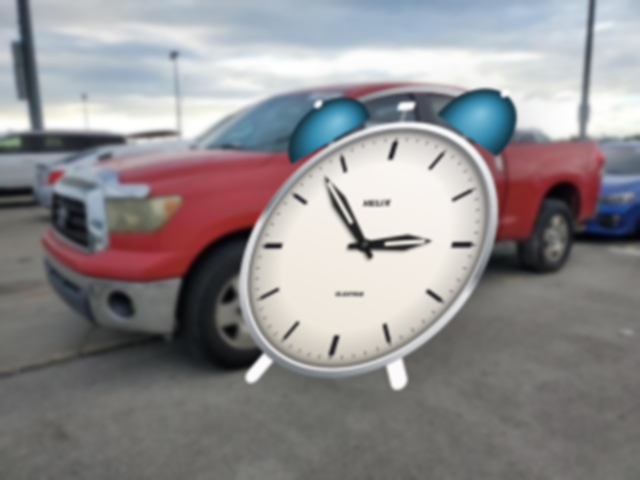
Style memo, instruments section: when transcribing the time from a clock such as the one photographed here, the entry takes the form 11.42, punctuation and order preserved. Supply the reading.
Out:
2.53
